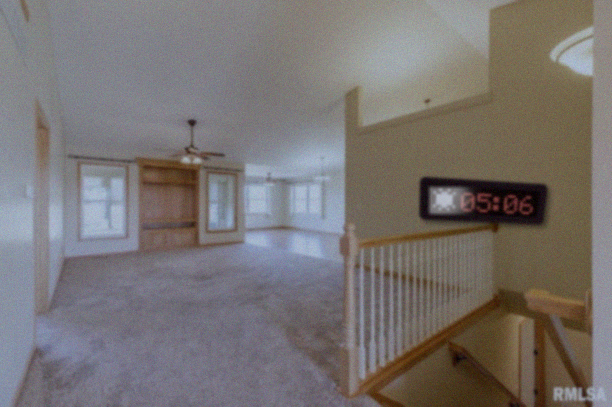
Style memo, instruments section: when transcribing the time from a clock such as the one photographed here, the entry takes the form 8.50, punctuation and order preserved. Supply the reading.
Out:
5.06
